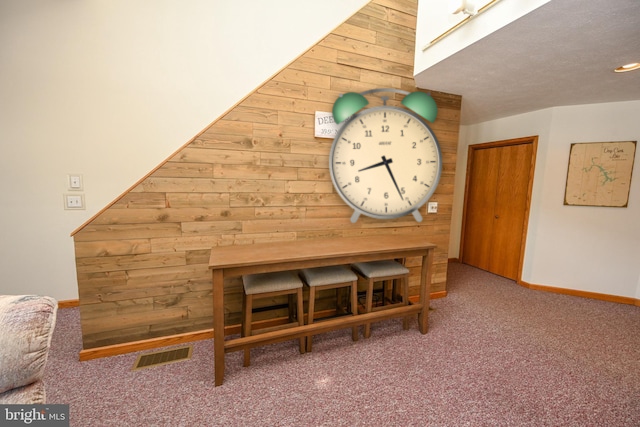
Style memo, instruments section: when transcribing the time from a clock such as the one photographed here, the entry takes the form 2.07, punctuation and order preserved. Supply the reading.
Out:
8.26
